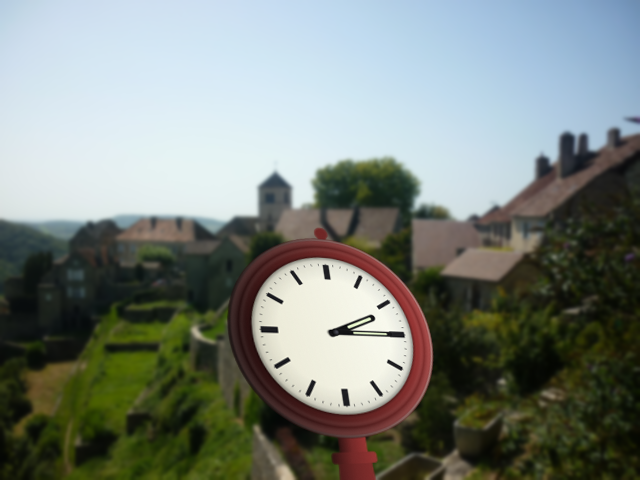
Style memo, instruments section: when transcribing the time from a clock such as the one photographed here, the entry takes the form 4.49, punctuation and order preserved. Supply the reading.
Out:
2.15
